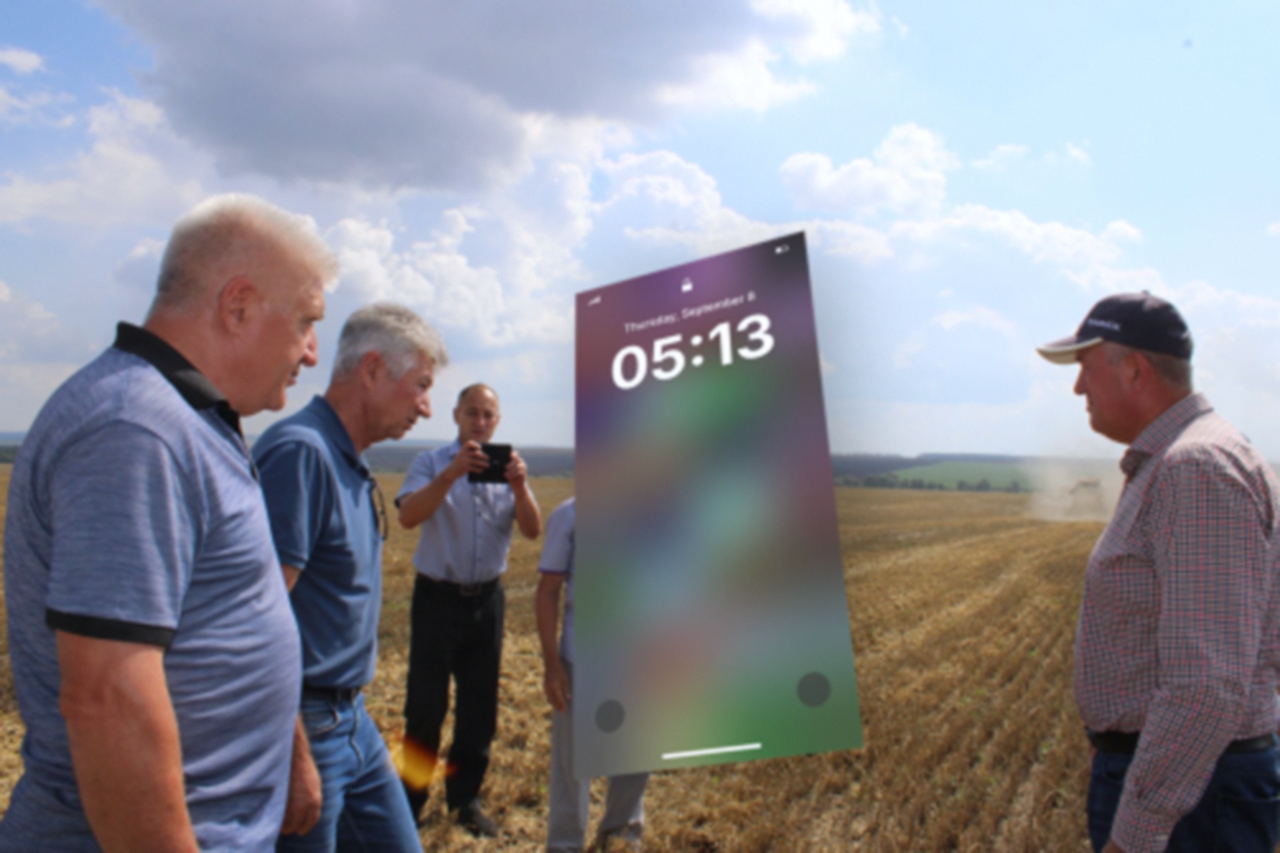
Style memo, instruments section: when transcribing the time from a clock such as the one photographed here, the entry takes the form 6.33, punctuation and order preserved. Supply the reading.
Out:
5.13
